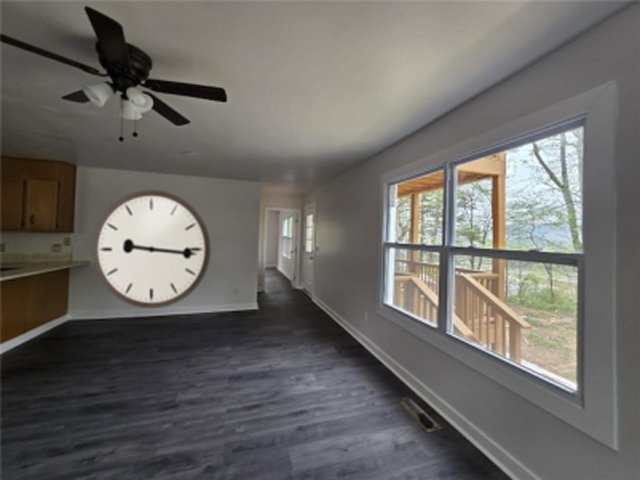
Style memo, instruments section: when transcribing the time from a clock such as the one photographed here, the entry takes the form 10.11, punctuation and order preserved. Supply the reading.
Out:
9.16
